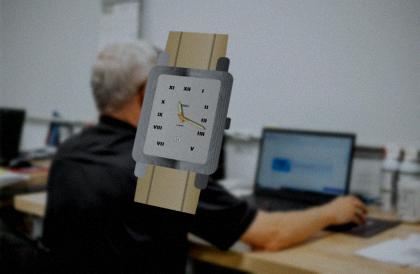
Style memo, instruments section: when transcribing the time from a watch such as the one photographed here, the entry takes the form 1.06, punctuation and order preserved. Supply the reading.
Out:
11.18
